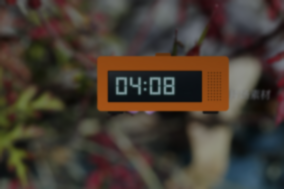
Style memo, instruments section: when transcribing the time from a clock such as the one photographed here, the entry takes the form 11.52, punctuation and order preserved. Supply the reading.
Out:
4.08
